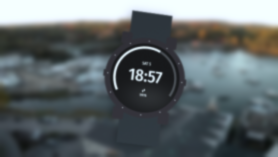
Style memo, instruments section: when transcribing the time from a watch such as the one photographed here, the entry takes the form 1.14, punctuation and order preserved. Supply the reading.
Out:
18.57
